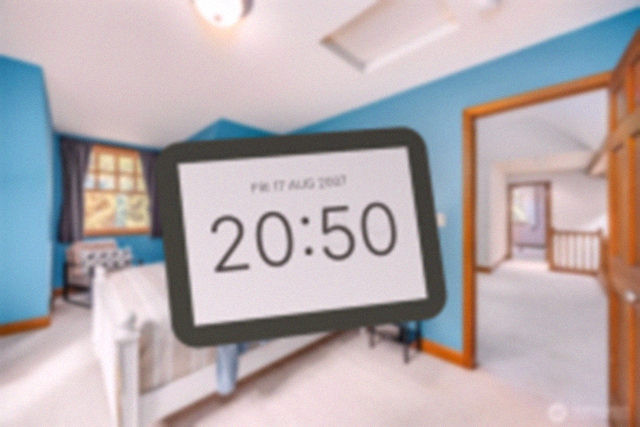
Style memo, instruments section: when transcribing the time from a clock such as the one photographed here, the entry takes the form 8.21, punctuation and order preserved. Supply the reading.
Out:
20.50
